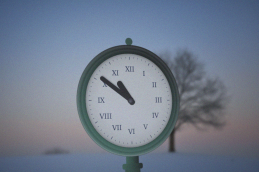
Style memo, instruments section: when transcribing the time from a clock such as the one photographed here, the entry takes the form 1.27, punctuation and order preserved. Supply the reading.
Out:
10.51
